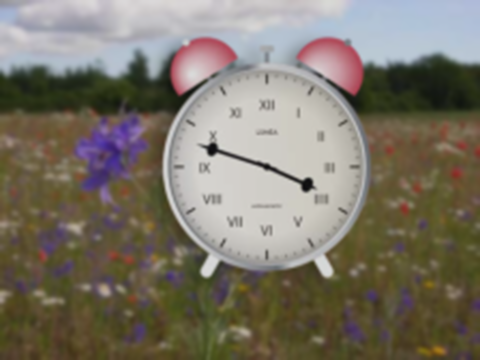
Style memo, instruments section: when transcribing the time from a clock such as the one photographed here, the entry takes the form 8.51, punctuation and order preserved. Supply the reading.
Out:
3.48
